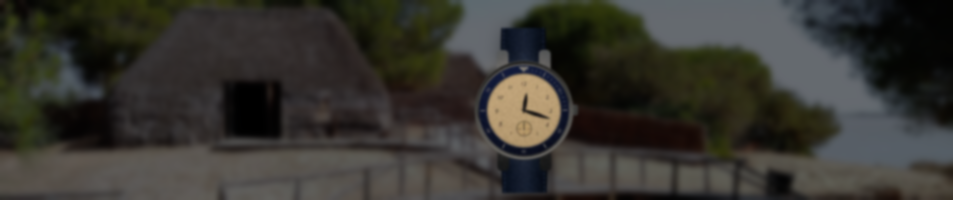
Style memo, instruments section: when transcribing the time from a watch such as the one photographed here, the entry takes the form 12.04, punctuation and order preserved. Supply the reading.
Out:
12.18
